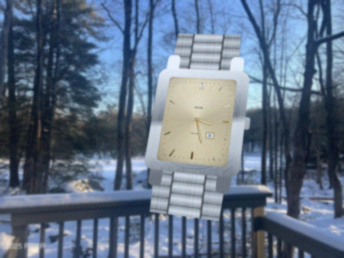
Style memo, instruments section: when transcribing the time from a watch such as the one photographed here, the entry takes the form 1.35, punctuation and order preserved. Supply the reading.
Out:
3.27
